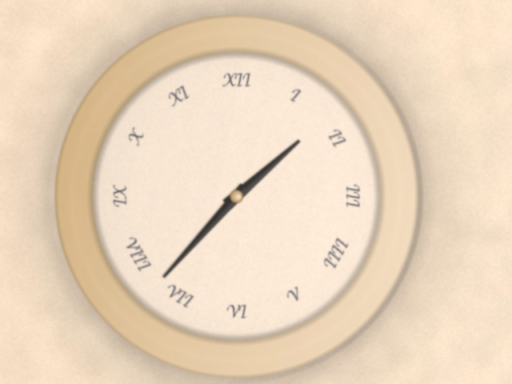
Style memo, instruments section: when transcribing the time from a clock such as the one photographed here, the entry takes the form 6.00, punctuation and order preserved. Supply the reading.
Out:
1.37
